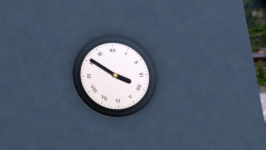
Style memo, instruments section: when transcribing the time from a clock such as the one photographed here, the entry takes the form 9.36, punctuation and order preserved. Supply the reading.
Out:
3.51
